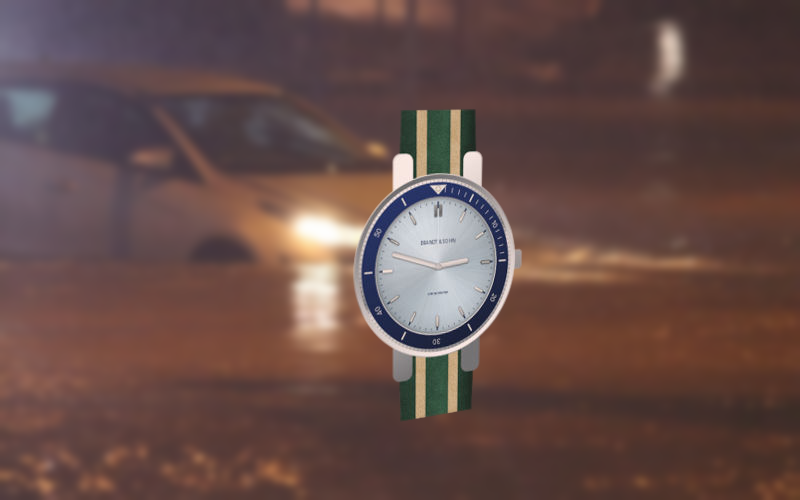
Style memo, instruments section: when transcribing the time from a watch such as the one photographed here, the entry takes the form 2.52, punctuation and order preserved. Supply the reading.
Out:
2.48
